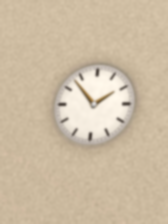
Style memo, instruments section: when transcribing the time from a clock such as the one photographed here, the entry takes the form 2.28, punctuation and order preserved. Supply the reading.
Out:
1.53
